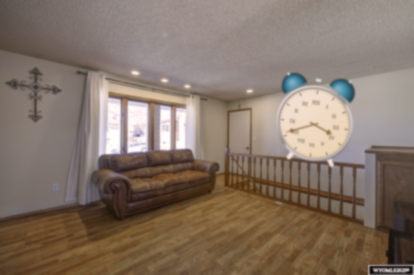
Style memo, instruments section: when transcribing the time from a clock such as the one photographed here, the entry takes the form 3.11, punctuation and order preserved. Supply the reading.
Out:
3.41
